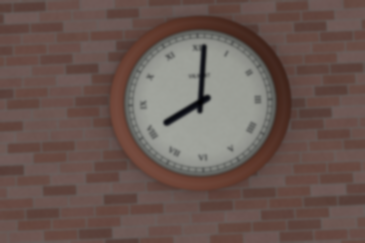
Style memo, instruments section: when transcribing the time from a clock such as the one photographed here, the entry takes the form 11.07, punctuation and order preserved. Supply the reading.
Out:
8.01
